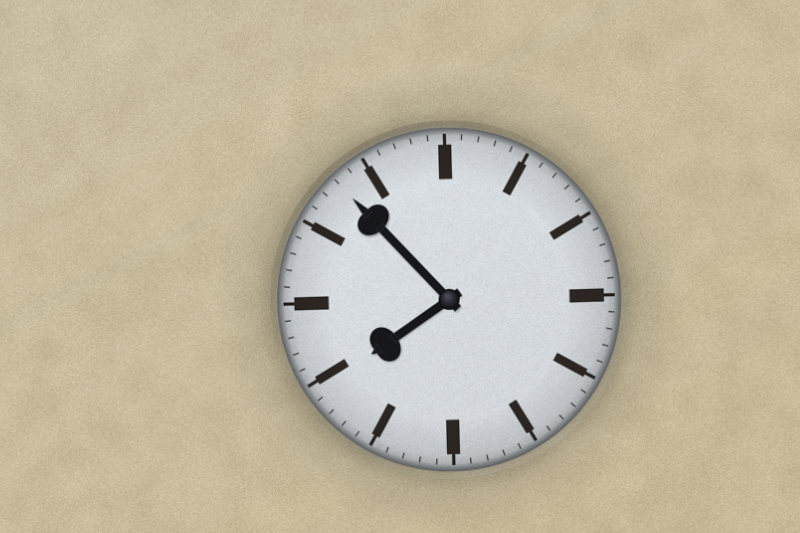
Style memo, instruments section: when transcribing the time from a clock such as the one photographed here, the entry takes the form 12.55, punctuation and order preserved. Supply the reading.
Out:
7.53
